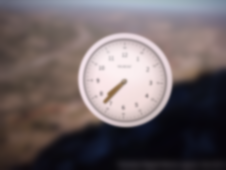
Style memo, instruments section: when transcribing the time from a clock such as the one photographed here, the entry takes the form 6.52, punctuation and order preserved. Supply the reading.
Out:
7.37
